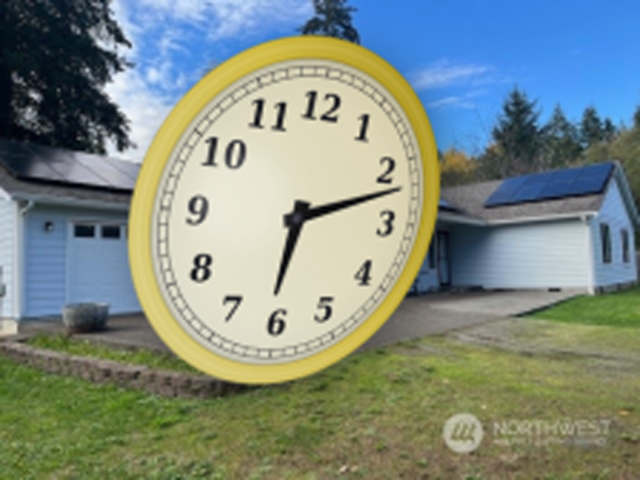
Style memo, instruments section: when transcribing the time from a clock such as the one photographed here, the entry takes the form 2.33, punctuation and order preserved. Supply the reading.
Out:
6.12
